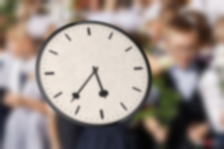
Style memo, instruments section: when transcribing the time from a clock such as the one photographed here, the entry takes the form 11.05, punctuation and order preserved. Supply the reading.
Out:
5.37
